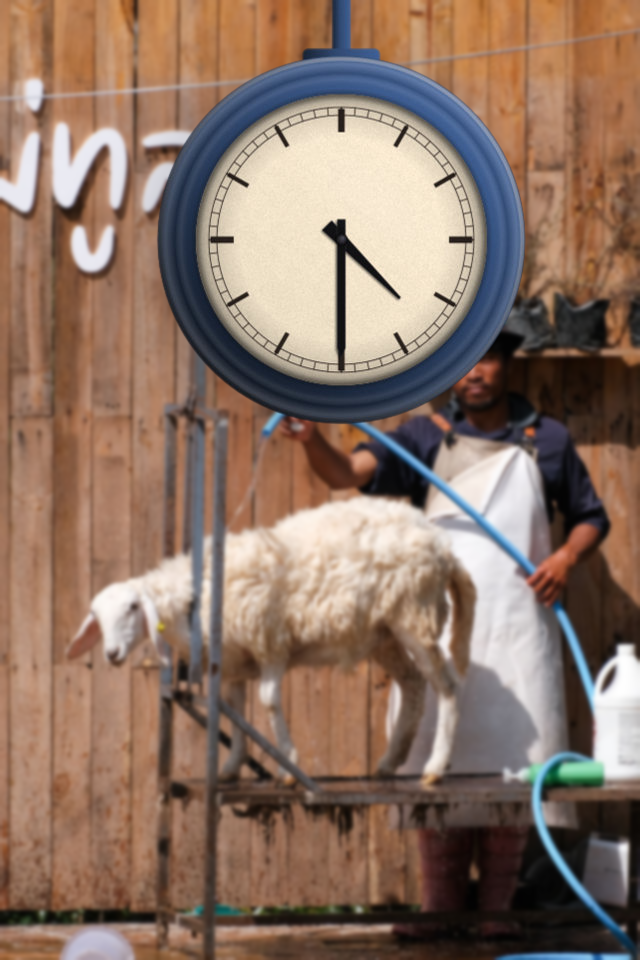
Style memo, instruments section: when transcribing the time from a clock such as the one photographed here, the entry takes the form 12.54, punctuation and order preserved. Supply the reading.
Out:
4.30
